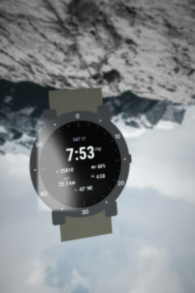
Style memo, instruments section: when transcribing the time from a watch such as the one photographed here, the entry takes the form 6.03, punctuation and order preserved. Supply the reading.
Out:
7.53
